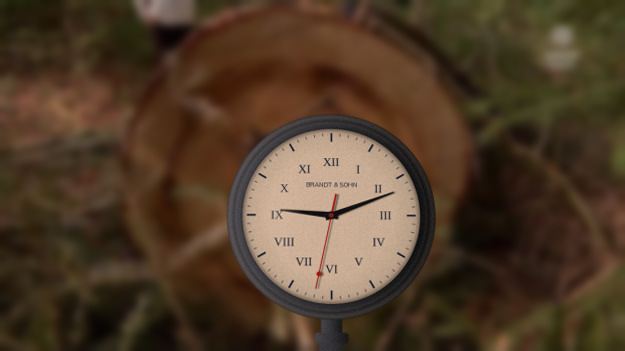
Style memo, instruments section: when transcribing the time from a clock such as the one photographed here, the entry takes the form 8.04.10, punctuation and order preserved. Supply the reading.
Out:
9.11.32
